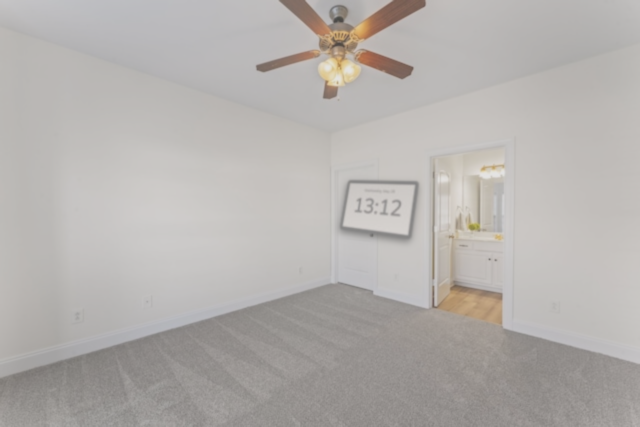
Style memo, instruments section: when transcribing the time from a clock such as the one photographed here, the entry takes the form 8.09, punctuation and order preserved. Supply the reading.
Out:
13.12
